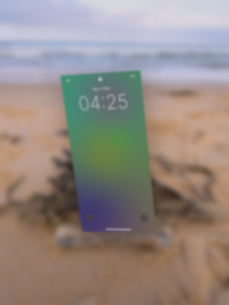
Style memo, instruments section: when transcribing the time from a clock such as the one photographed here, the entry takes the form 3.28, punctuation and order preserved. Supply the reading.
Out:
4.25
